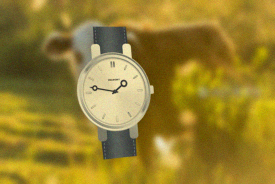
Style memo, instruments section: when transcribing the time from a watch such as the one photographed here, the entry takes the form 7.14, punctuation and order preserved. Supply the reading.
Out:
1.47
